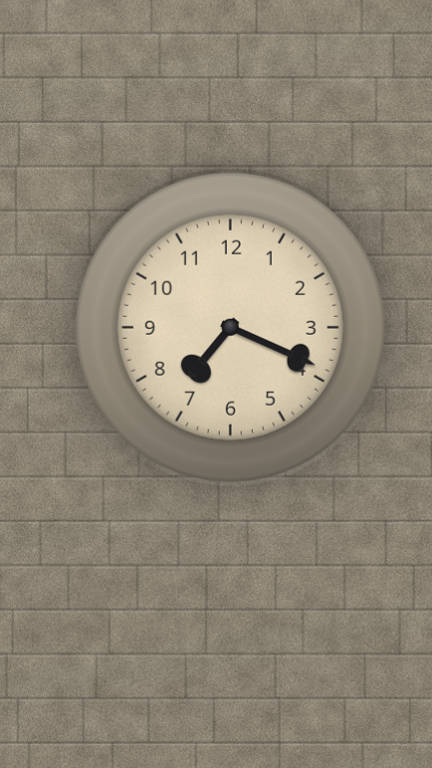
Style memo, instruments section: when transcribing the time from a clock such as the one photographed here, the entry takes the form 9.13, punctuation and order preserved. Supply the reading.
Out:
7.19
